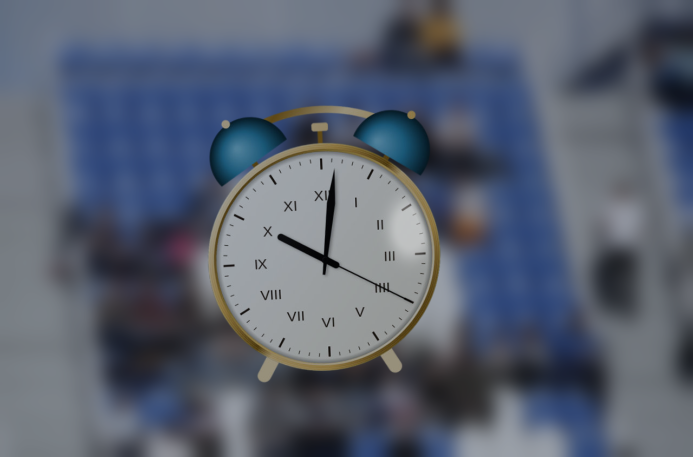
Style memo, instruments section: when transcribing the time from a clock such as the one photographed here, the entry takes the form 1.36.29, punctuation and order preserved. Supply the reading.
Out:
10.01.20
